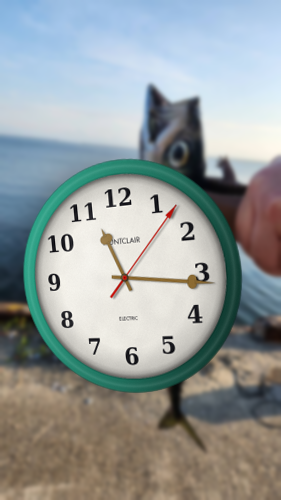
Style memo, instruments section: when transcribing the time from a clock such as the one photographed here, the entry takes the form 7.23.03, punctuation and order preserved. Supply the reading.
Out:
11.16.07
